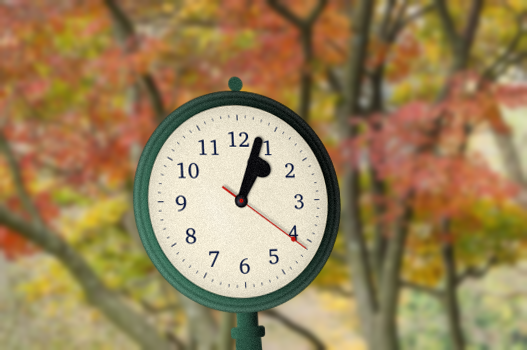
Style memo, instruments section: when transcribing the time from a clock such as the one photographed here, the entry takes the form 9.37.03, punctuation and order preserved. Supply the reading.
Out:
1.03.21
